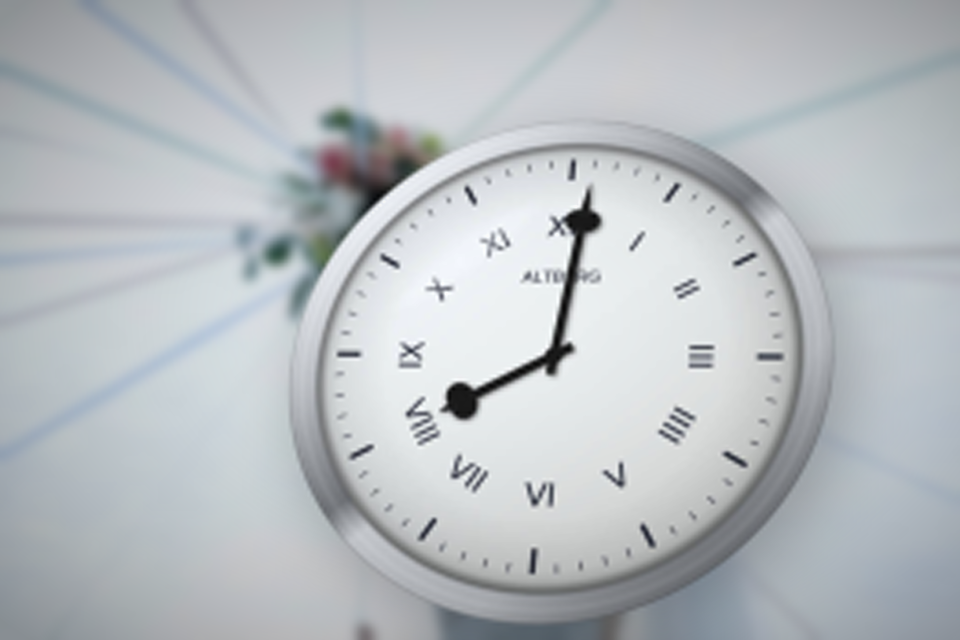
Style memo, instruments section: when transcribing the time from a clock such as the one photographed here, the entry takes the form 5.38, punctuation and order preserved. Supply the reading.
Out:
8.01
